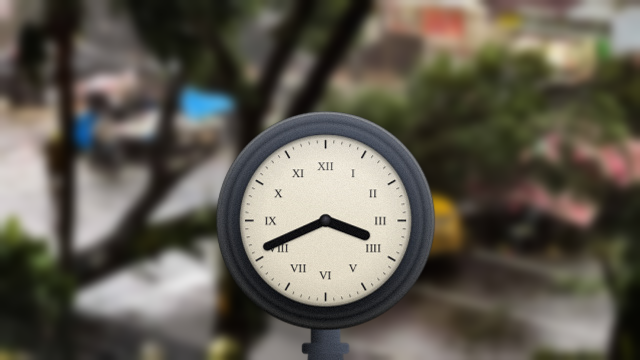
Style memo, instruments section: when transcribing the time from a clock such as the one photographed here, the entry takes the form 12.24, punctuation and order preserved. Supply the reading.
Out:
3.41
